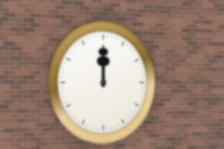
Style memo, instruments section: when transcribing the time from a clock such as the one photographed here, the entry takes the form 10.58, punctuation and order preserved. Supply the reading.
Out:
12.00
